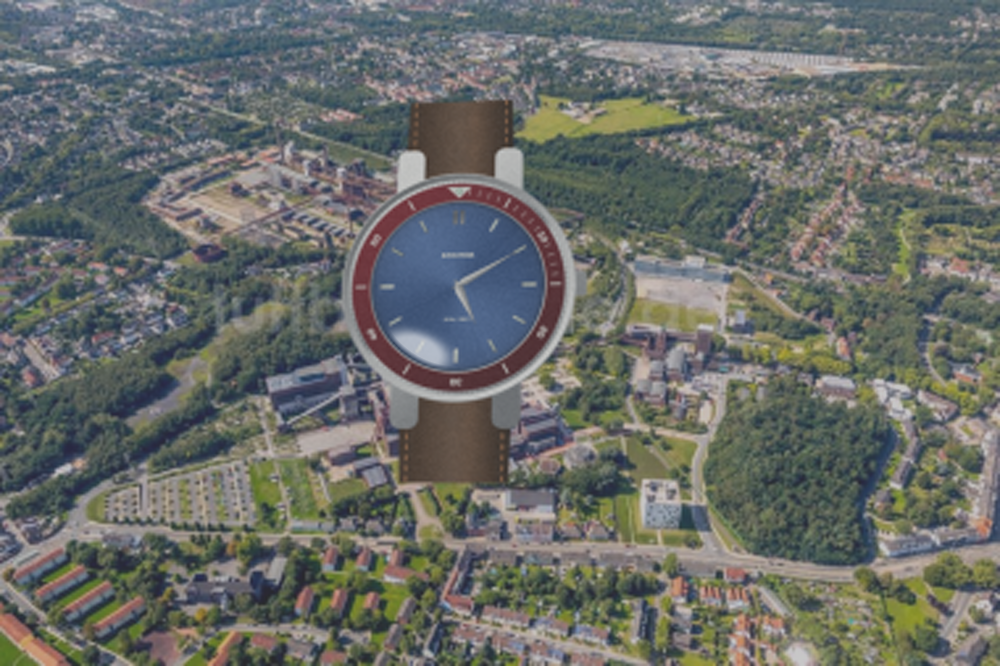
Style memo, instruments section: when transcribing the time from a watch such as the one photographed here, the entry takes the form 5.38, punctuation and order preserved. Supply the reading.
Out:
5.10
